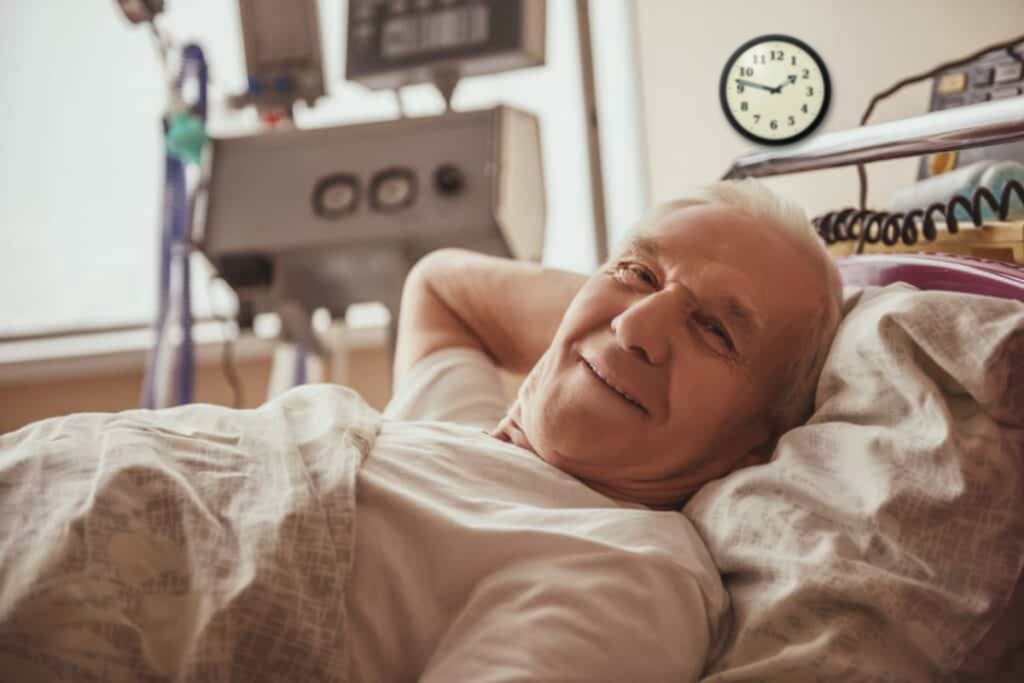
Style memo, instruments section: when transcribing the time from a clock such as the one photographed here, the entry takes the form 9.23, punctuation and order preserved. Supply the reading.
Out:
1.47
